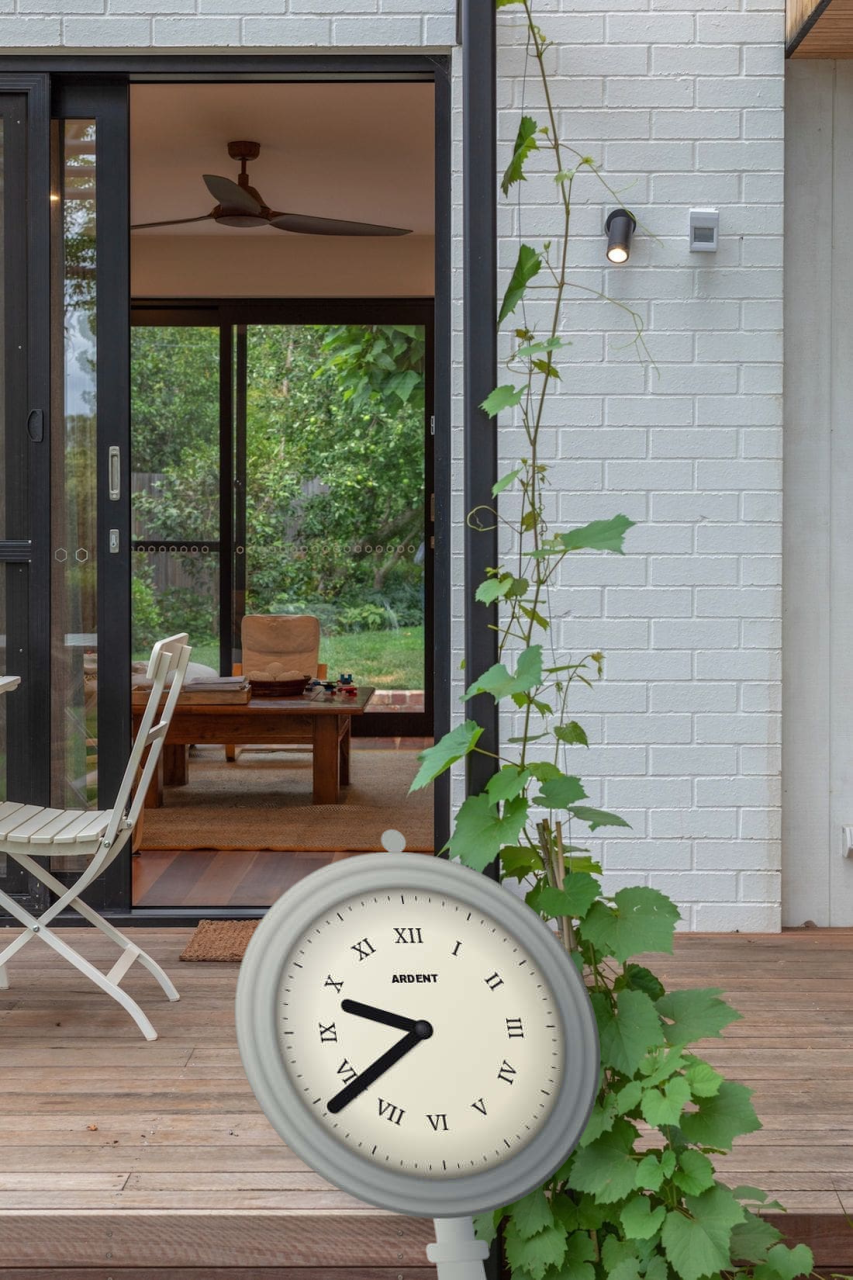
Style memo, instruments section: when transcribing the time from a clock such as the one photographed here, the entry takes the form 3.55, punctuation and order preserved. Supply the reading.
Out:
9.39
